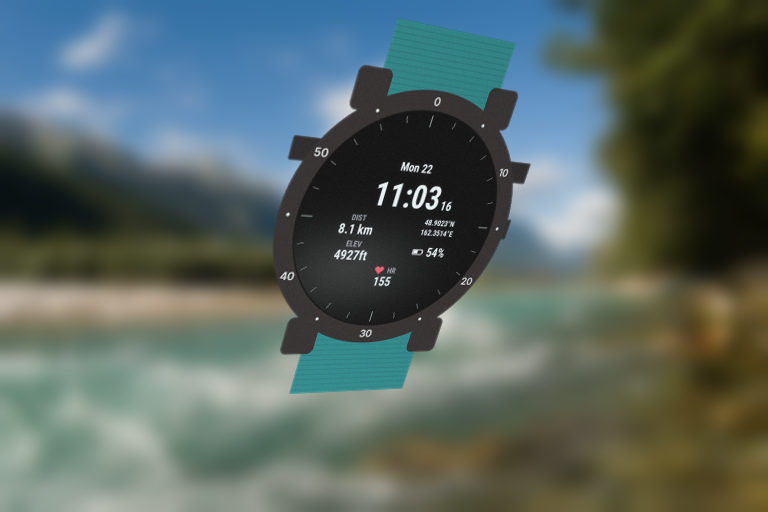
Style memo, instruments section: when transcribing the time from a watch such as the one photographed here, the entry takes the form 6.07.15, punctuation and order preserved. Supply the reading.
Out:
11.03.16
